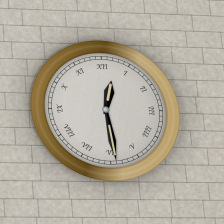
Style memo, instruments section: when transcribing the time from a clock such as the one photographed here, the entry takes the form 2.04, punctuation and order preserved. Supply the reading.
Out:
12.29
